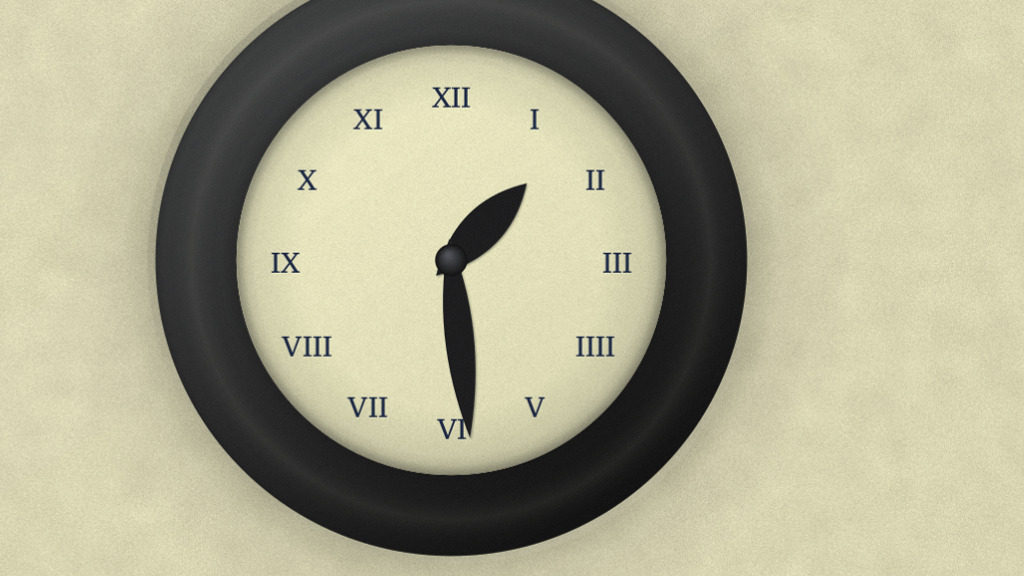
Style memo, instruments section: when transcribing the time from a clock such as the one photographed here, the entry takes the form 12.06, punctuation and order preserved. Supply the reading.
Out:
1.29
